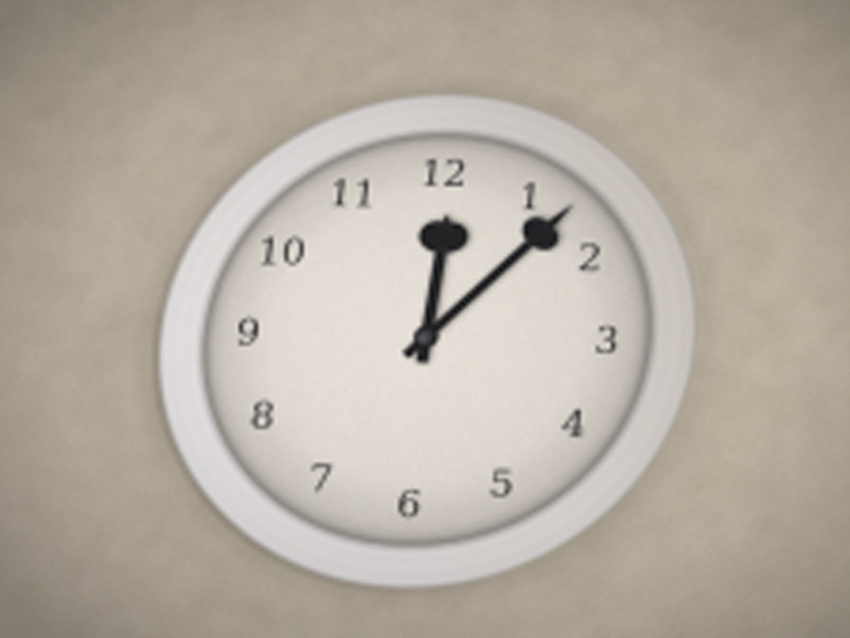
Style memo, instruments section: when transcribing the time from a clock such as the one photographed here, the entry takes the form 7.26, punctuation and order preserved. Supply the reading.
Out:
12.07
